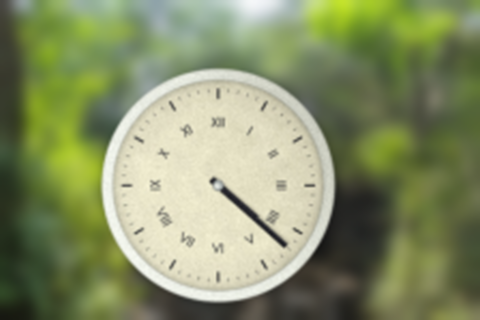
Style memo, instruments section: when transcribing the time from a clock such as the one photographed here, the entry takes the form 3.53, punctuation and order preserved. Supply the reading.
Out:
4.22
